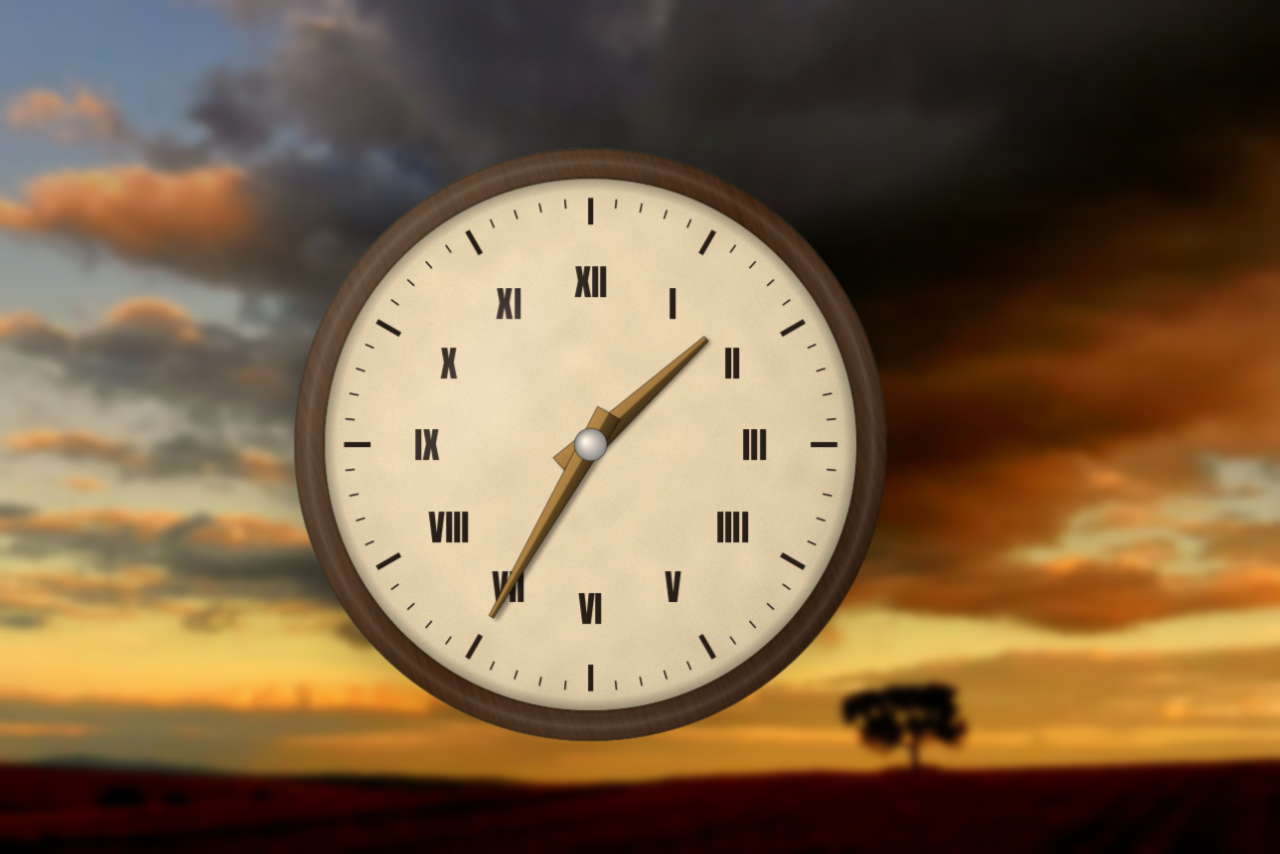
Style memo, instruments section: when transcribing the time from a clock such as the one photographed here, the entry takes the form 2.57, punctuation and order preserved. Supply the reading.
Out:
1.35
